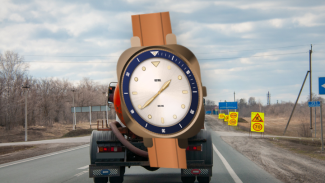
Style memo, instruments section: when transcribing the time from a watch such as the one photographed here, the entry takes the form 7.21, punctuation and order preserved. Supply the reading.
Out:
1.39
